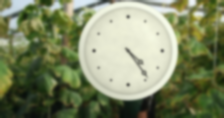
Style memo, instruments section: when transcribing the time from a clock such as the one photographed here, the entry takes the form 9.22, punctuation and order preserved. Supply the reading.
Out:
4.24
